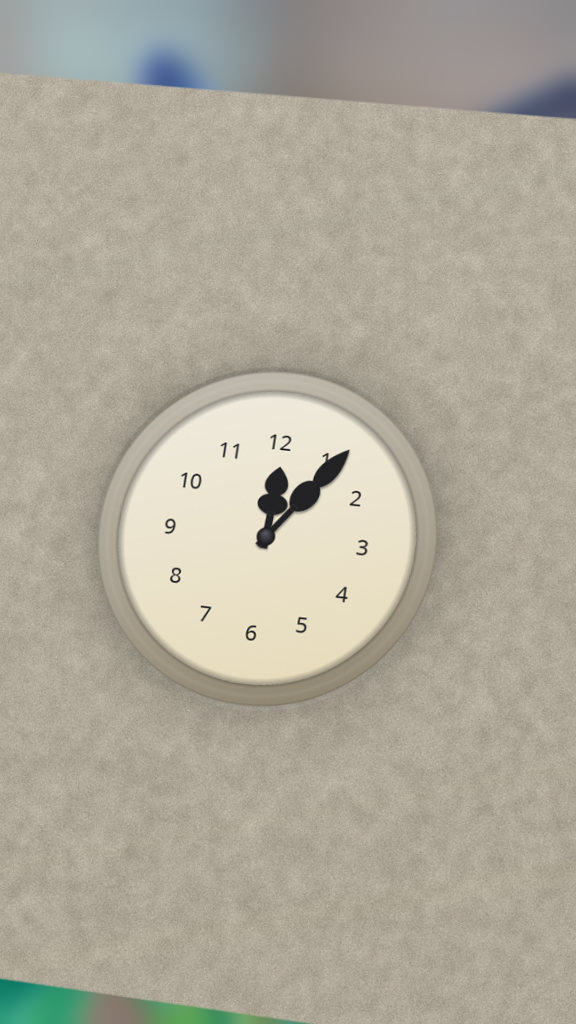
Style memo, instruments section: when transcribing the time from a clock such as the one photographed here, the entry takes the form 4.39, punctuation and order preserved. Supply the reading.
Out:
12.06
